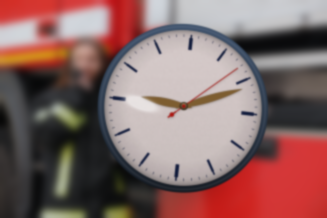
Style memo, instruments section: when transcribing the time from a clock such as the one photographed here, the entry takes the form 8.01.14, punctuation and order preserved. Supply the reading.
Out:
9.11.08
